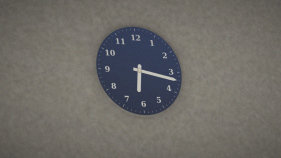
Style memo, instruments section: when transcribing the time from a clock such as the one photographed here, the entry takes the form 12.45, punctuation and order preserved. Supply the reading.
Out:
6.17
